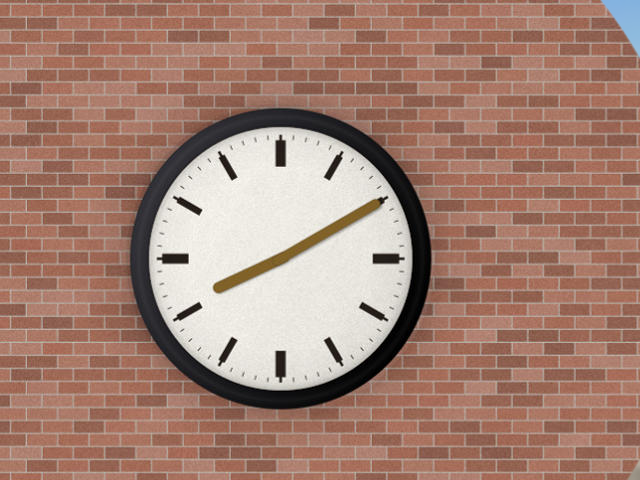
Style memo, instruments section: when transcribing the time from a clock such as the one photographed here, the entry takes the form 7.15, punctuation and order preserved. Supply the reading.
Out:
8.10
